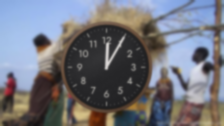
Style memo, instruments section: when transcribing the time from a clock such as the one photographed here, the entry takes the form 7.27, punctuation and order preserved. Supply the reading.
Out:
12.05
